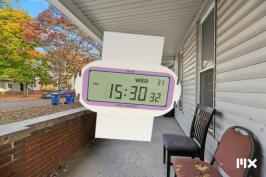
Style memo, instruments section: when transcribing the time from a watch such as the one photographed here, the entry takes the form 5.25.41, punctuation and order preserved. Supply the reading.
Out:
15.30.32
